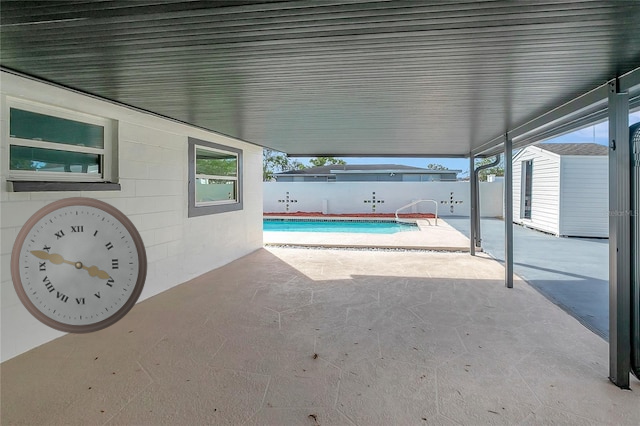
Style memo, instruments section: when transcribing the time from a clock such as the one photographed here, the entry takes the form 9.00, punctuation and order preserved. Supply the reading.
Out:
3.48
